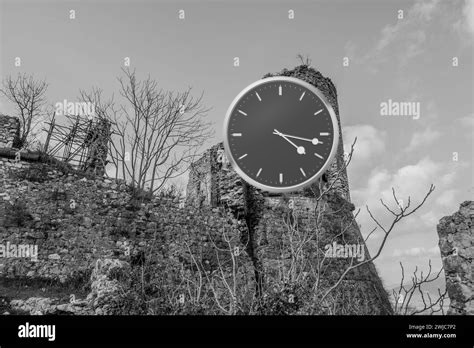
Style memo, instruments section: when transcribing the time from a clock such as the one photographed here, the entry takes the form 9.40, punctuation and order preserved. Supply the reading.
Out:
4.17
